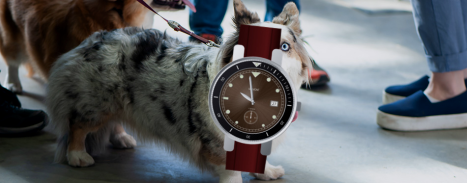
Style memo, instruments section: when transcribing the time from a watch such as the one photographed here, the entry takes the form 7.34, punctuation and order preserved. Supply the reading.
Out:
9.58
